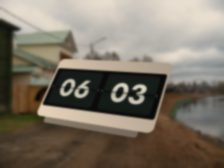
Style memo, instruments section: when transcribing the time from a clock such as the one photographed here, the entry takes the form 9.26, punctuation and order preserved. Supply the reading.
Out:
6.03
